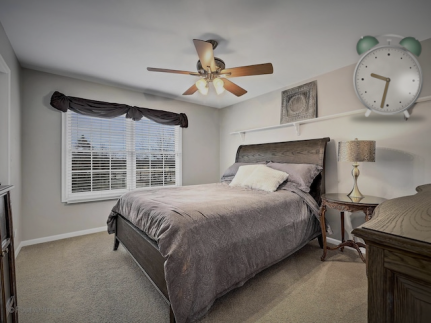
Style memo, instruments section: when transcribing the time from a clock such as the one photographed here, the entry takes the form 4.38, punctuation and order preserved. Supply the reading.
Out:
9.32
